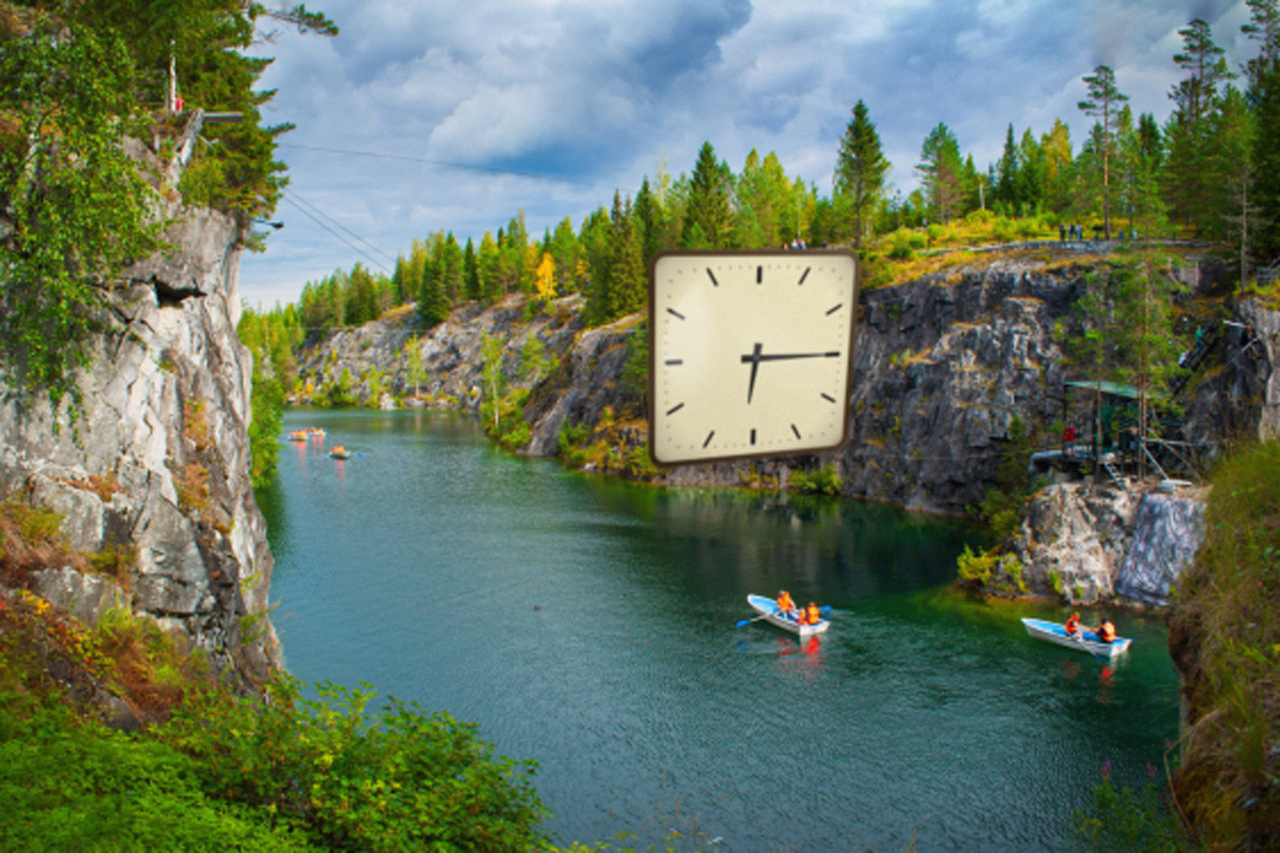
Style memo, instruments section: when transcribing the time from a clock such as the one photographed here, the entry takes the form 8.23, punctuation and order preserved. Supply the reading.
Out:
6.15
